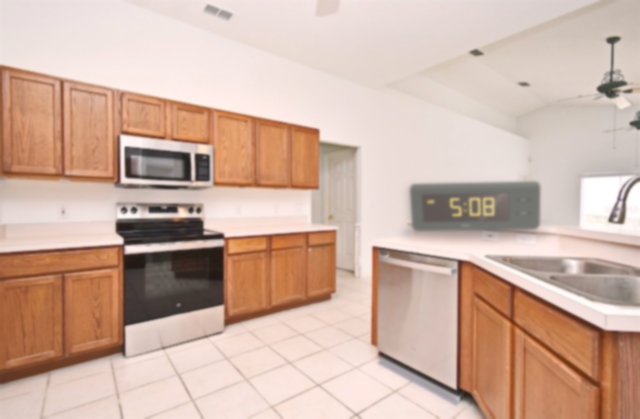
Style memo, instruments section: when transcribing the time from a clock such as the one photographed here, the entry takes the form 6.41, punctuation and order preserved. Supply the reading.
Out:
5.08
